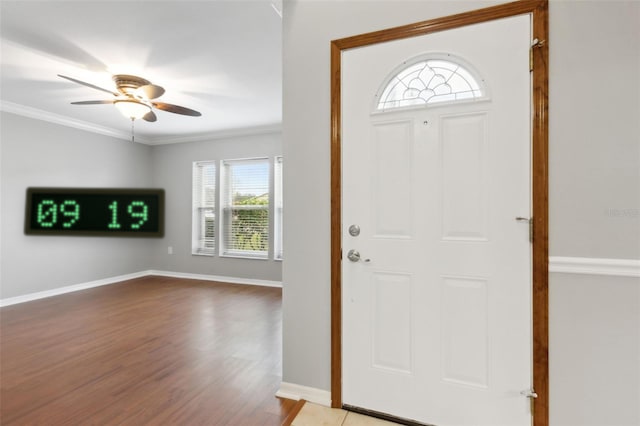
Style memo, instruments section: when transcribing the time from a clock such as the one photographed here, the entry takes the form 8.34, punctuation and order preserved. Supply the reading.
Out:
9.19
